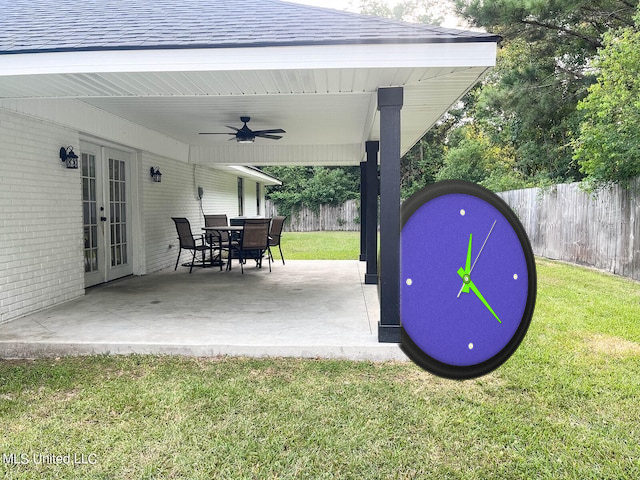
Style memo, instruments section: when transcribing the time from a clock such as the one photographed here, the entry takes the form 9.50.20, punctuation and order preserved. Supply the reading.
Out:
12.23.06
